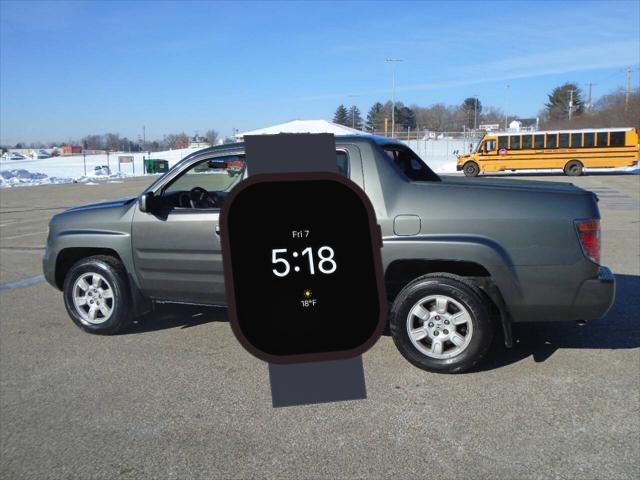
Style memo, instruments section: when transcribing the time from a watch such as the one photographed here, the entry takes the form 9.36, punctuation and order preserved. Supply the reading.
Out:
5.18
